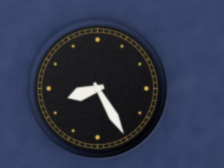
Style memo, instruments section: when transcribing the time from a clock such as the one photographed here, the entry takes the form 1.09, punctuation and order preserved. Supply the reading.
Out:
8.25
